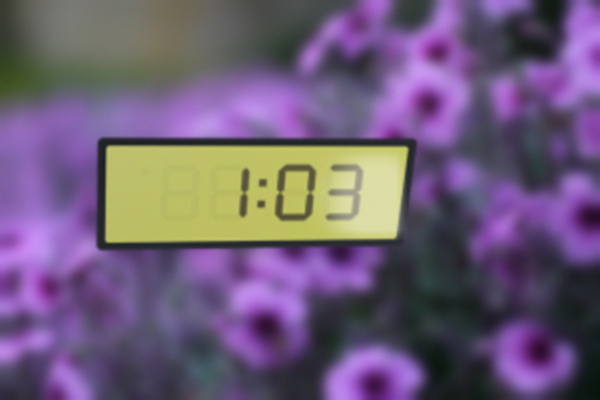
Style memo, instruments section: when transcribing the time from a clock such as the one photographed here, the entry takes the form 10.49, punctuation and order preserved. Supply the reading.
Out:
1.03
